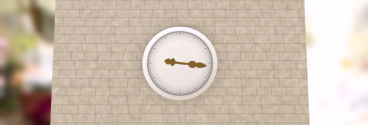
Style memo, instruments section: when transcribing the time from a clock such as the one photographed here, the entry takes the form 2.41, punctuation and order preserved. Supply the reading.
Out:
9.16
